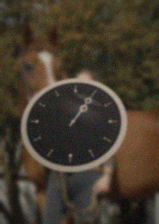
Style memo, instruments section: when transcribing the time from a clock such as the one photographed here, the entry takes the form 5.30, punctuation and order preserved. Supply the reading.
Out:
1.05
